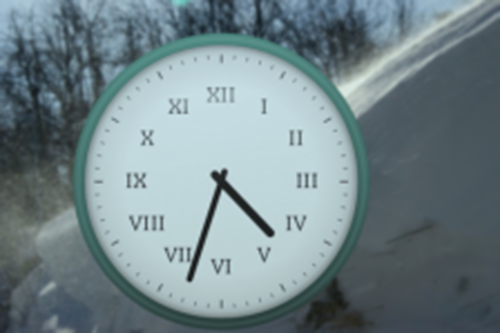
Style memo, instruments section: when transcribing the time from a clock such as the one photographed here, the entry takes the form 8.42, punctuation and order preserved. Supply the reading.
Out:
4.33
